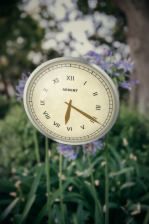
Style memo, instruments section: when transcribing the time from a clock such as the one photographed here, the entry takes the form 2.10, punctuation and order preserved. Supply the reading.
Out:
6.20
